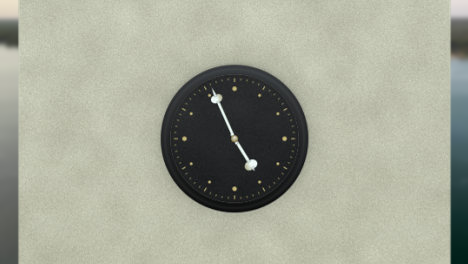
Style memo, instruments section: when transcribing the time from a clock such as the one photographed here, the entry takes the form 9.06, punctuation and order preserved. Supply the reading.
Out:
4.56
